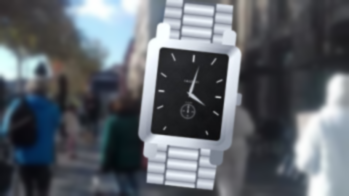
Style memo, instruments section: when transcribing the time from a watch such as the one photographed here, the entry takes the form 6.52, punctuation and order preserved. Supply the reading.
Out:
4.02
